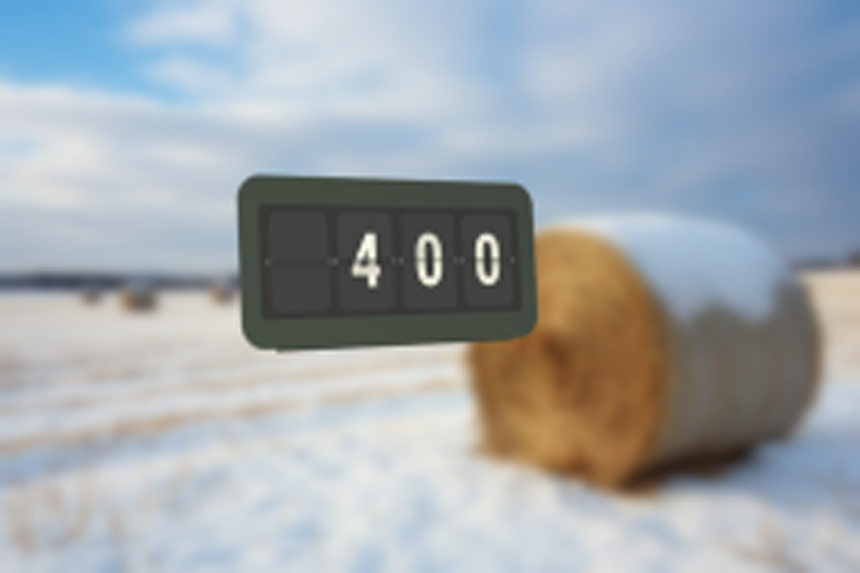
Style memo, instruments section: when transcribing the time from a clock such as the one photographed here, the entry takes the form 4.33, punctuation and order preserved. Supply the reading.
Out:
4.00
